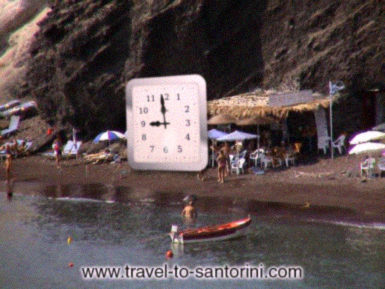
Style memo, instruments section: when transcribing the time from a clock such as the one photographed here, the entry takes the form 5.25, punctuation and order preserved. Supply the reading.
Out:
8.59
